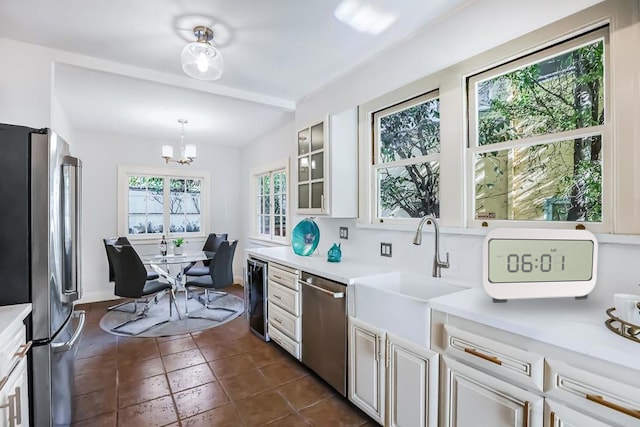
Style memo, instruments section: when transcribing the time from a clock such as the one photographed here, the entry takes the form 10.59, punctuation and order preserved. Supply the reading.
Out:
6.01
